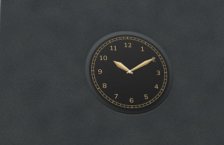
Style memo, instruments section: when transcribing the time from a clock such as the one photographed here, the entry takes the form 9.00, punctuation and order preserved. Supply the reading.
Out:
10.10
